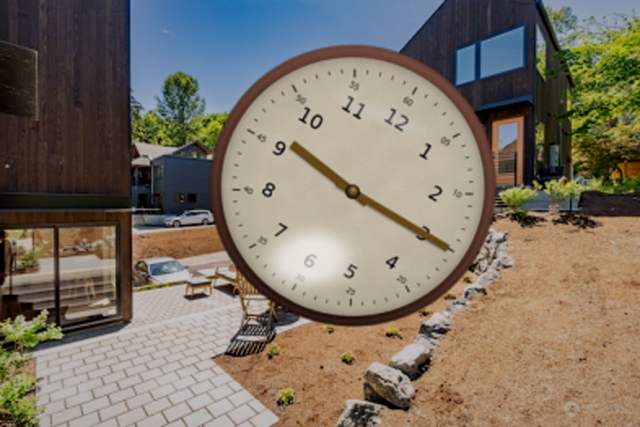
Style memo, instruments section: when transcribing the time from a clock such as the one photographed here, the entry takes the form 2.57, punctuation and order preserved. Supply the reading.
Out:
9.15
